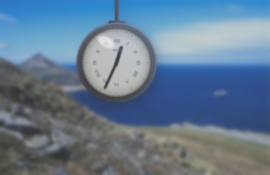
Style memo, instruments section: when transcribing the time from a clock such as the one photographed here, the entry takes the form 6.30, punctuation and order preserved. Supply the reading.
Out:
12.34
